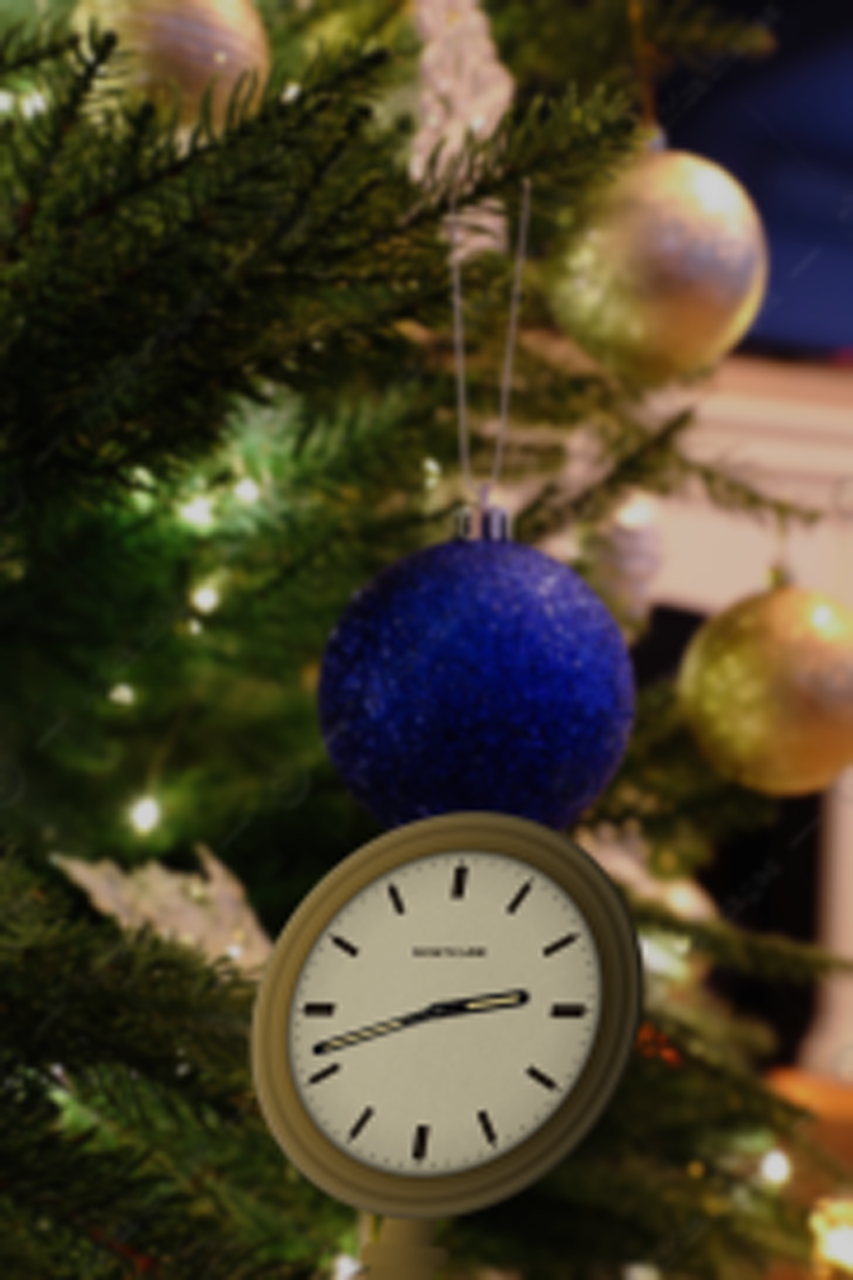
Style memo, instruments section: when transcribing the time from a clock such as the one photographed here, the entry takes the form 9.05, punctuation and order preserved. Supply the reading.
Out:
2.42
